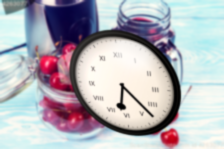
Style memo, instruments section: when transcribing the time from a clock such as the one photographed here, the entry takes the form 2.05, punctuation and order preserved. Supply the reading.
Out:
6.23
